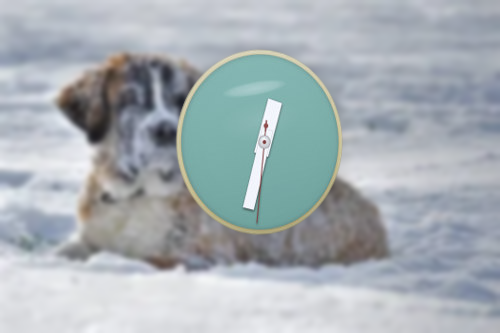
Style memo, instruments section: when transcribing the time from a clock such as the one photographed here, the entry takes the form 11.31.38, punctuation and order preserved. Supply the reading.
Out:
12.32.31
